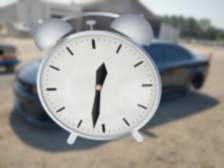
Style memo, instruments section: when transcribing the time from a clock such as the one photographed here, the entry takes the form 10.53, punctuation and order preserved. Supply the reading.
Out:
12.32
